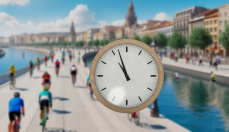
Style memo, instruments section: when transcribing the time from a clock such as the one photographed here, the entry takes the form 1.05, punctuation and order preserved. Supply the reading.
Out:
10.57
